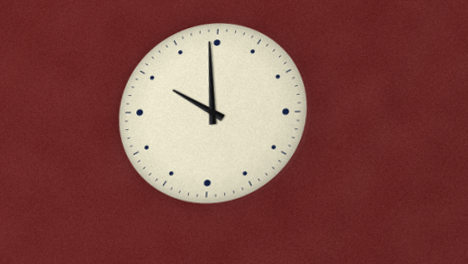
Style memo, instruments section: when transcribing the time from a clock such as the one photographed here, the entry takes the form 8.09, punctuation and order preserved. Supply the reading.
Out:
9.59
